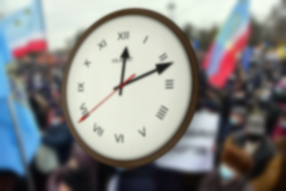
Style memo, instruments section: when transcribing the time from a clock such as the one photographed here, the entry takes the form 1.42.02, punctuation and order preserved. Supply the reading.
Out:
12.11.39
